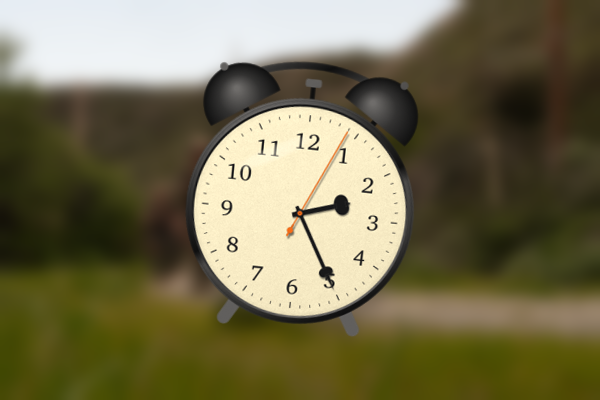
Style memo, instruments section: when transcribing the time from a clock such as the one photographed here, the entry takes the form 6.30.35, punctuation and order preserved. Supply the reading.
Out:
2.25.04
